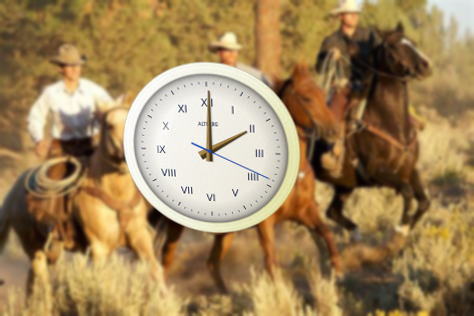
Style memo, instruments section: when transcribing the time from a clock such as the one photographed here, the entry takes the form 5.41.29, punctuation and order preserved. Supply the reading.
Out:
2.00.19
